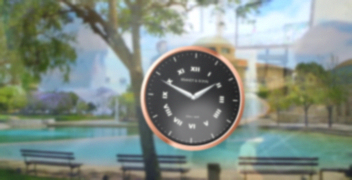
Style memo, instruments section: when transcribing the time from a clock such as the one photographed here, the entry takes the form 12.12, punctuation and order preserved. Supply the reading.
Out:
1.49
